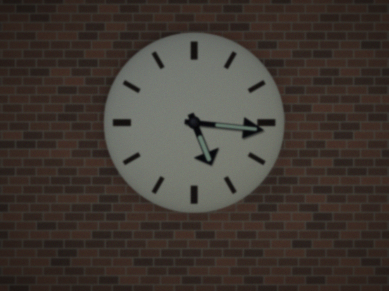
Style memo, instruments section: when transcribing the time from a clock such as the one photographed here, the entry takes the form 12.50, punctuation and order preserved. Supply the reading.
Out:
5.16
